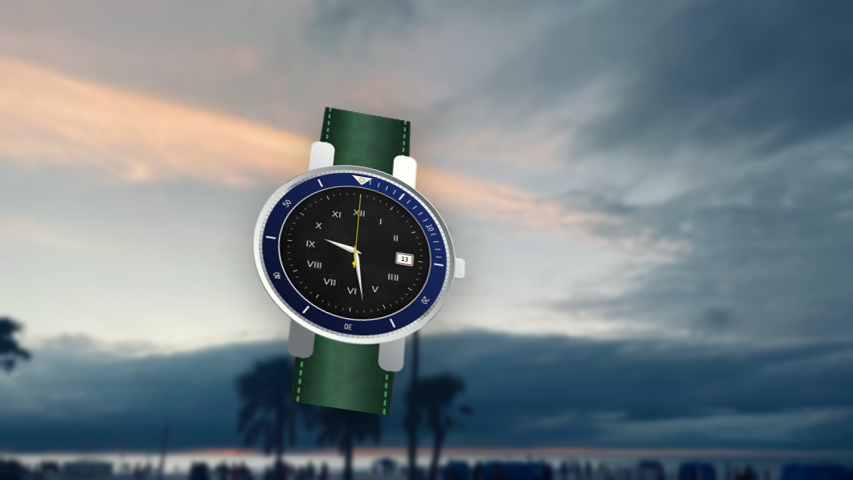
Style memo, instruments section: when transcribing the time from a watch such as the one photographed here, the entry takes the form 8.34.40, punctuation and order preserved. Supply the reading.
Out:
9.28.00
